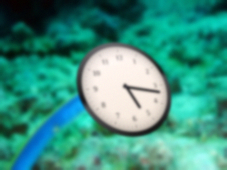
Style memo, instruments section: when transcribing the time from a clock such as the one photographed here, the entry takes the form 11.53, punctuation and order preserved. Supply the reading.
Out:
5.17
